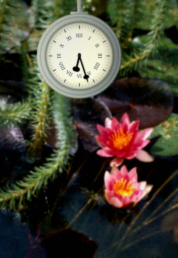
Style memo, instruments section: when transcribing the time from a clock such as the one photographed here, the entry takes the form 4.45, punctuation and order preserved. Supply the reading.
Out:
6.27
